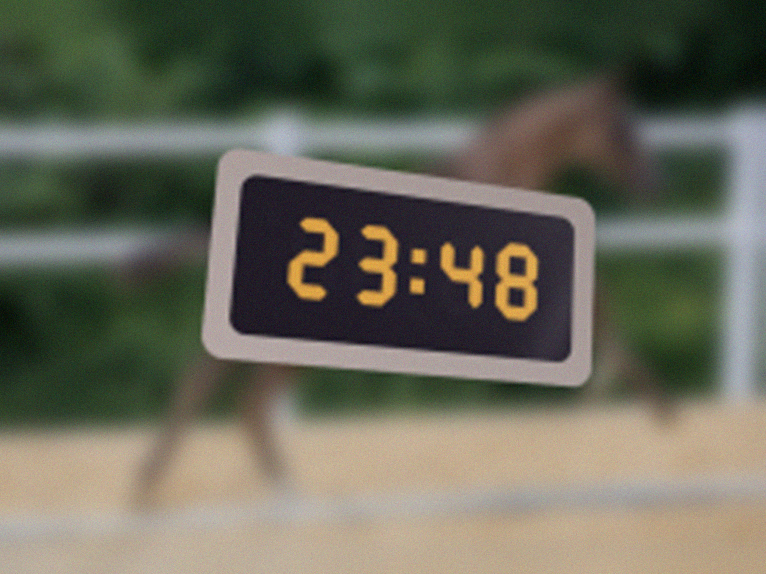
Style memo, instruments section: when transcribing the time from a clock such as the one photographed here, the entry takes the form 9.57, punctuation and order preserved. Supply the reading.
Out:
23.48
